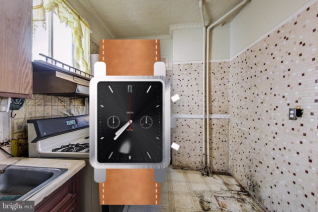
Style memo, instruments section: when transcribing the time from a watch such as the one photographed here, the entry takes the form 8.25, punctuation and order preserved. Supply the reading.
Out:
7.37
